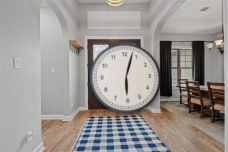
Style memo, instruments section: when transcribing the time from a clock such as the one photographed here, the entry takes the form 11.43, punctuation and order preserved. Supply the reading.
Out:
6.03
